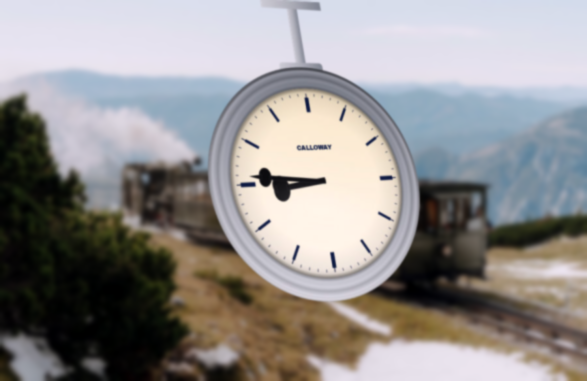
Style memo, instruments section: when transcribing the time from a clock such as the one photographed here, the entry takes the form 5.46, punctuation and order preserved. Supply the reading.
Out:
8.46
